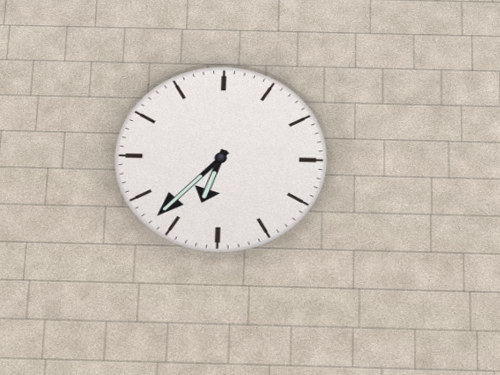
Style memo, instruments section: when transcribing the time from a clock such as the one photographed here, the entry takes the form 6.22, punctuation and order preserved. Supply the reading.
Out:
6.37
